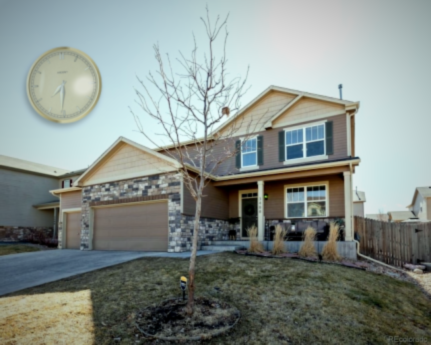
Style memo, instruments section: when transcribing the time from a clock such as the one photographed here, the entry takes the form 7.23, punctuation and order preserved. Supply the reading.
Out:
7.31
